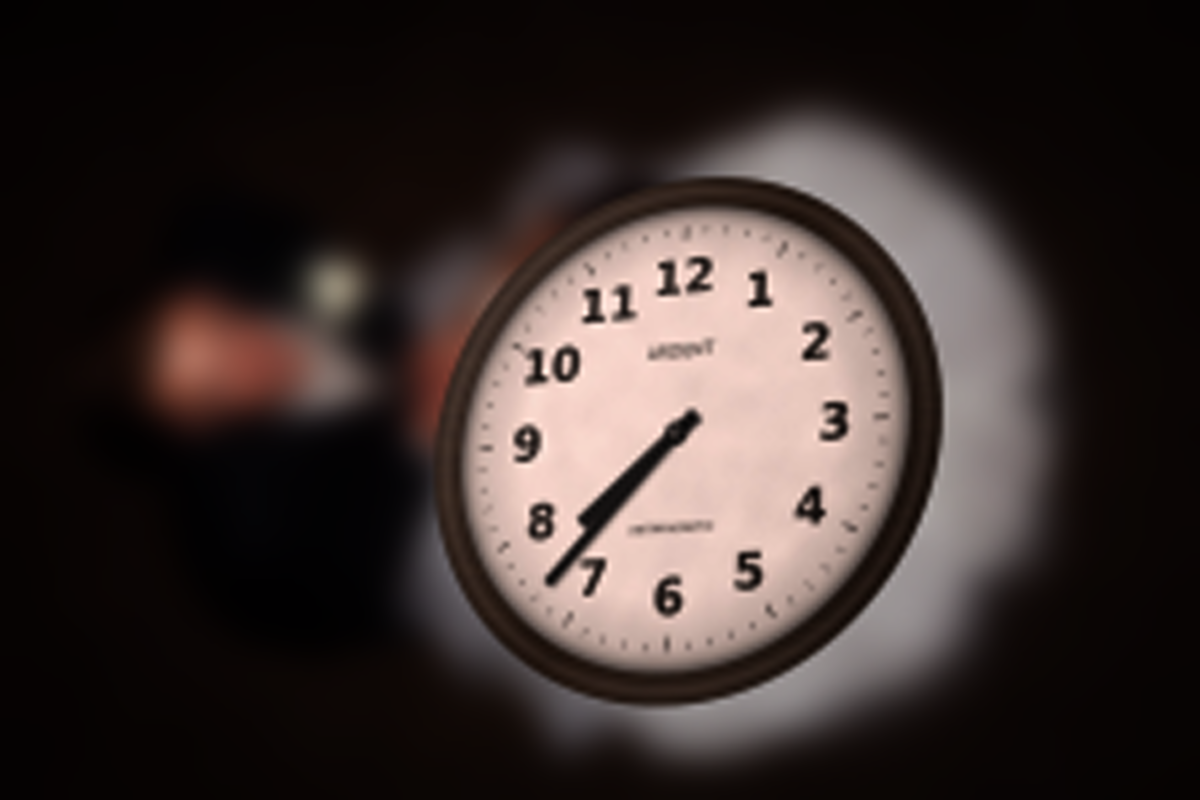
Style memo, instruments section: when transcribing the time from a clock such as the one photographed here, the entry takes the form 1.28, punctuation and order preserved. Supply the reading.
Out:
7.37
